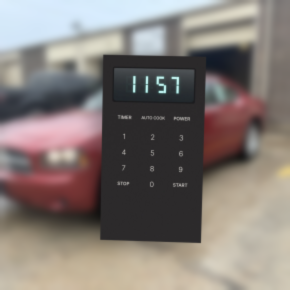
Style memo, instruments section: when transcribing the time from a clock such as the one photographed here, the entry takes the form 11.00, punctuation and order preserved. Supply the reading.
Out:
11.57
